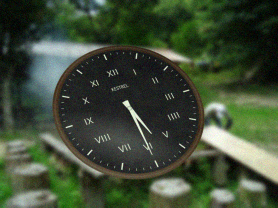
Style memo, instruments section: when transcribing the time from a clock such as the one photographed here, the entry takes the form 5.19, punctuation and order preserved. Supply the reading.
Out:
5.30
